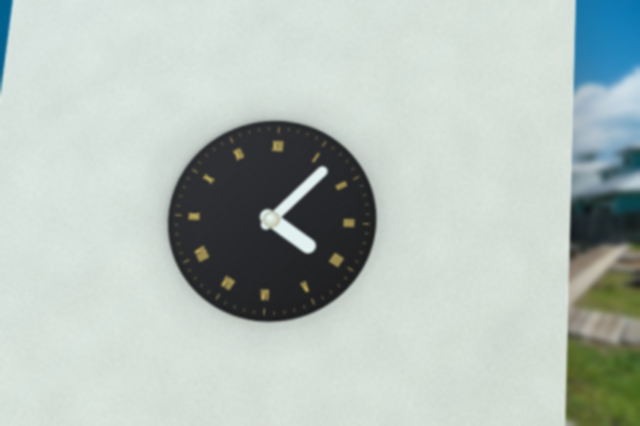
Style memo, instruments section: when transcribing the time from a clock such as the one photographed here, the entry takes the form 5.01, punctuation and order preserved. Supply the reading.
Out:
4.07
